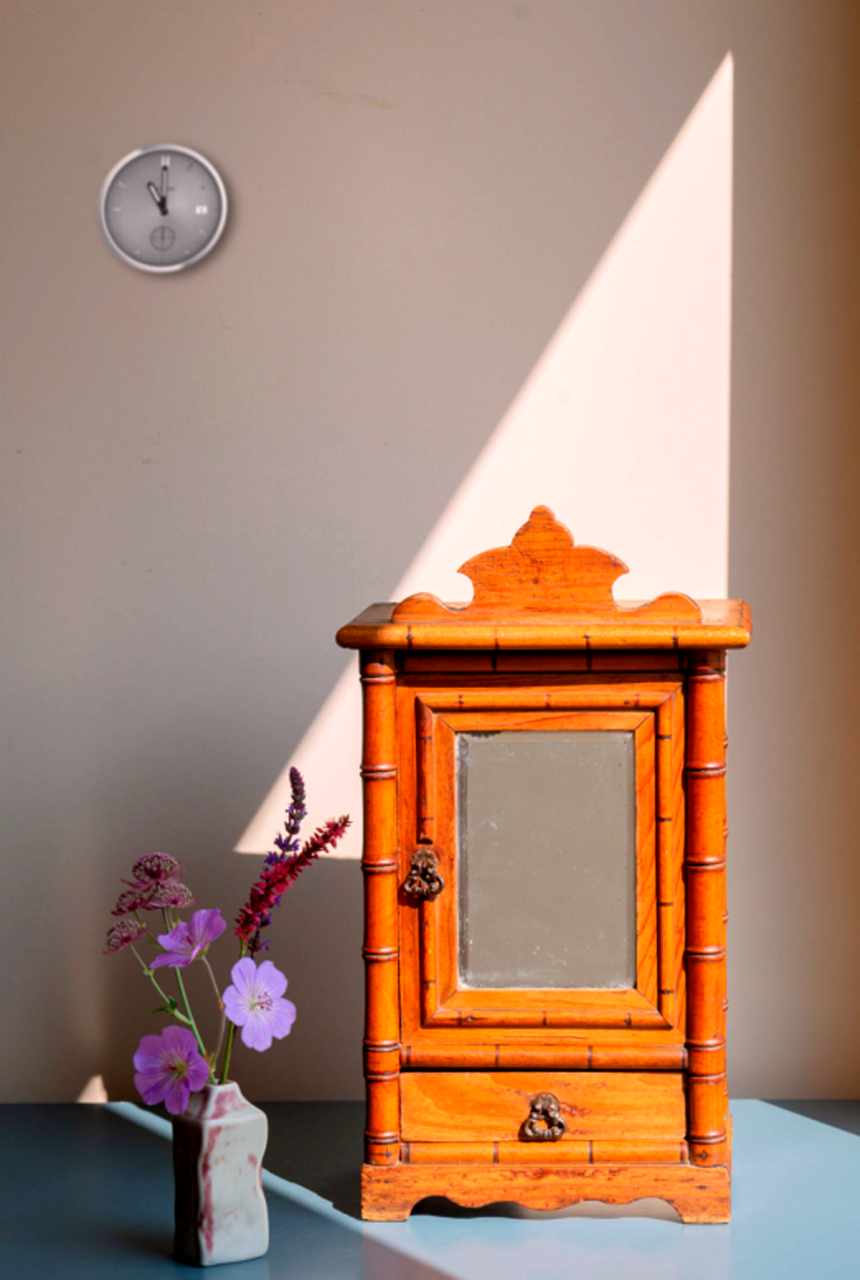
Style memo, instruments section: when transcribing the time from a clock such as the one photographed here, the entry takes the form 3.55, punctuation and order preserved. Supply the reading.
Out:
11.00
